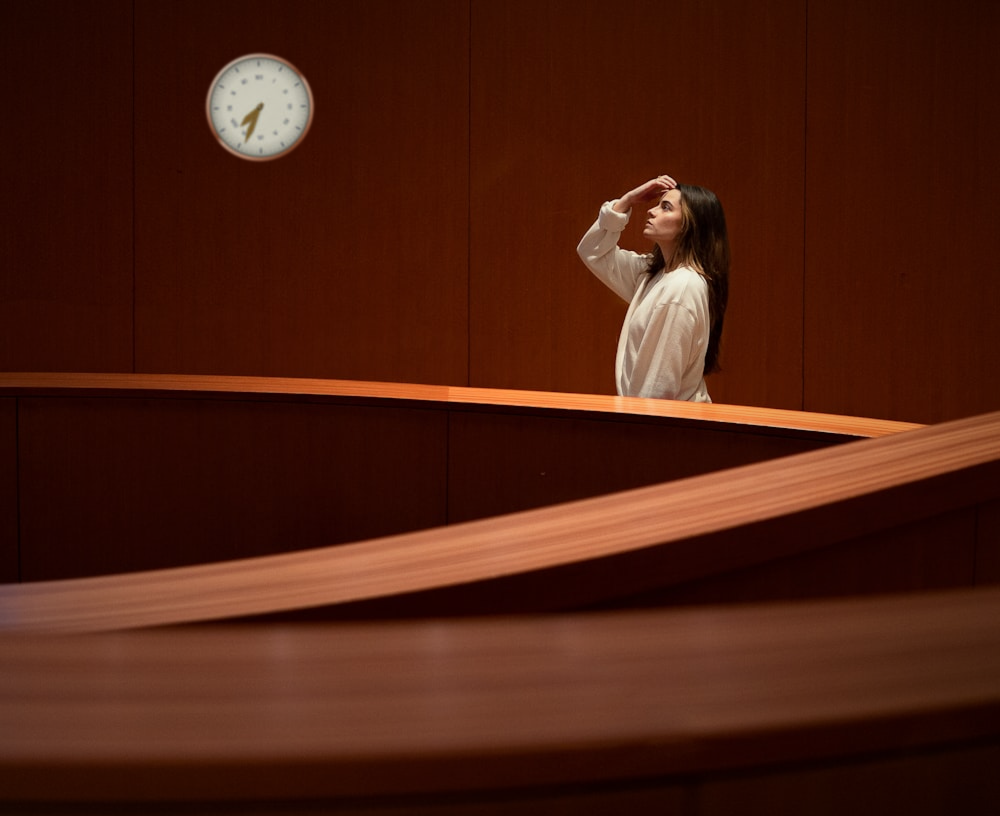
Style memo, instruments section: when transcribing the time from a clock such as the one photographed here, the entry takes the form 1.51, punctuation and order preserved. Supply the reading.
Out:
7.34
